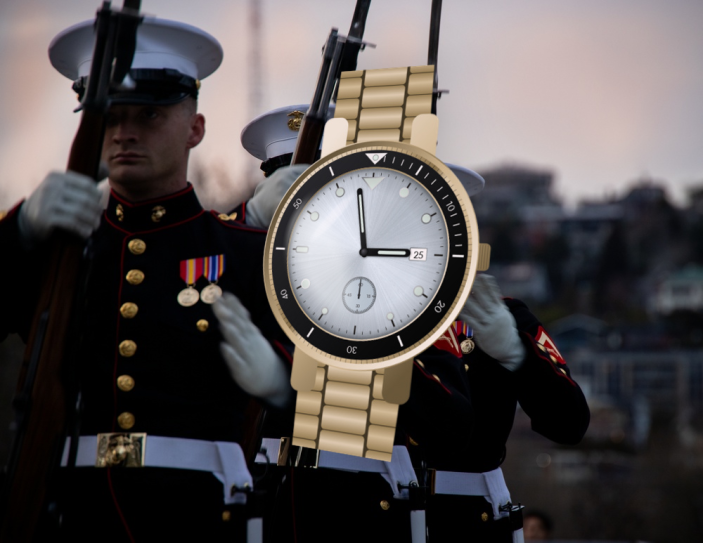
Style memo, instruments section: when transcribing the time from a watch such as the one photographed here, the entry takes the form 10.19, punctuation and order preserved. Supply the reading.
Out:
2.58
